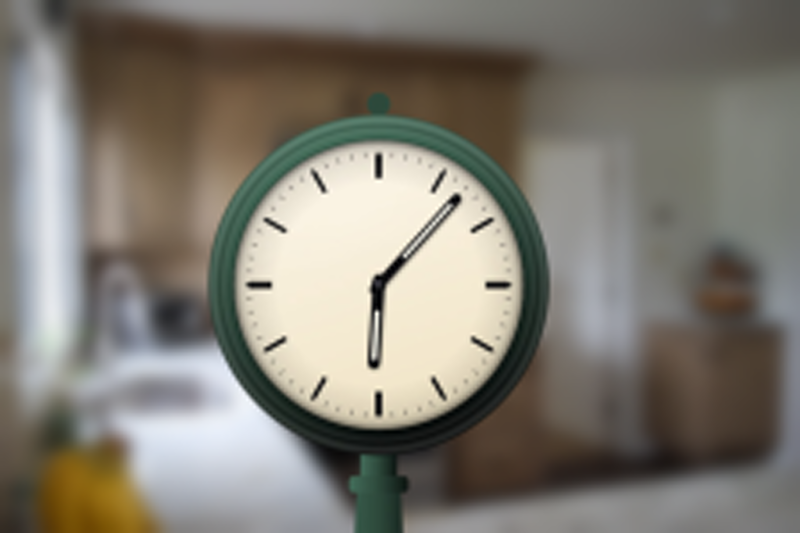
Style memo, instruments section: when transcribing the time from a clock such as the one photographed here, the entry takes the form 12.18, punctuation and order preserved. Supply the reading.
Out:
6.07
